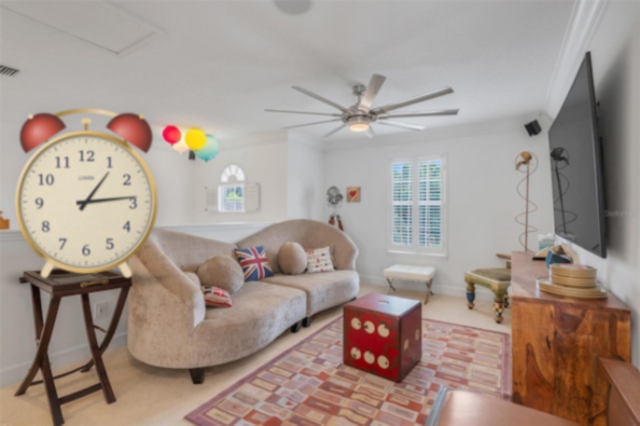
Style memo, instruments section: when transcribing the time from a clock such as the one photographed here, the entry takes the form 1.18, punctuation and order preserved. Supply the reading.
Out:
1.14
